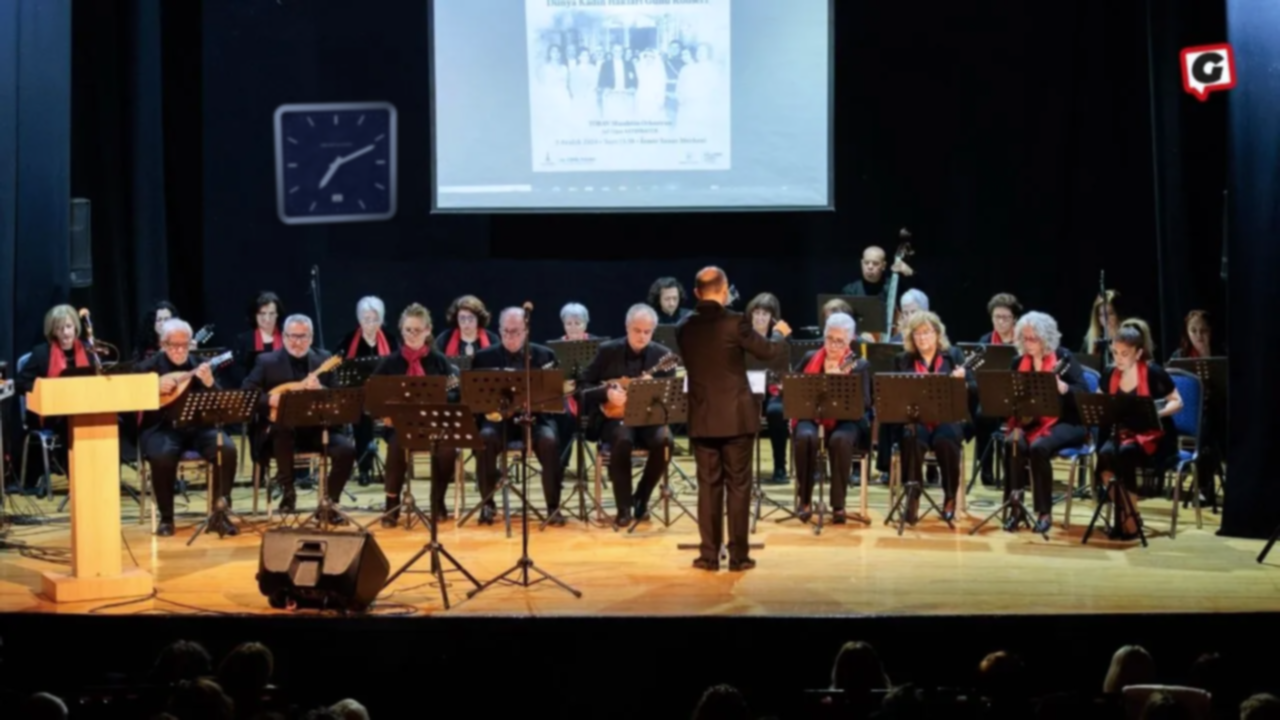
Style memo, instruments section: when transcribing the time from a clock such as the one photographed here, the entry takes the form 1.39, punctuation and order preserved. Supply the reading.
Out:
7.11
